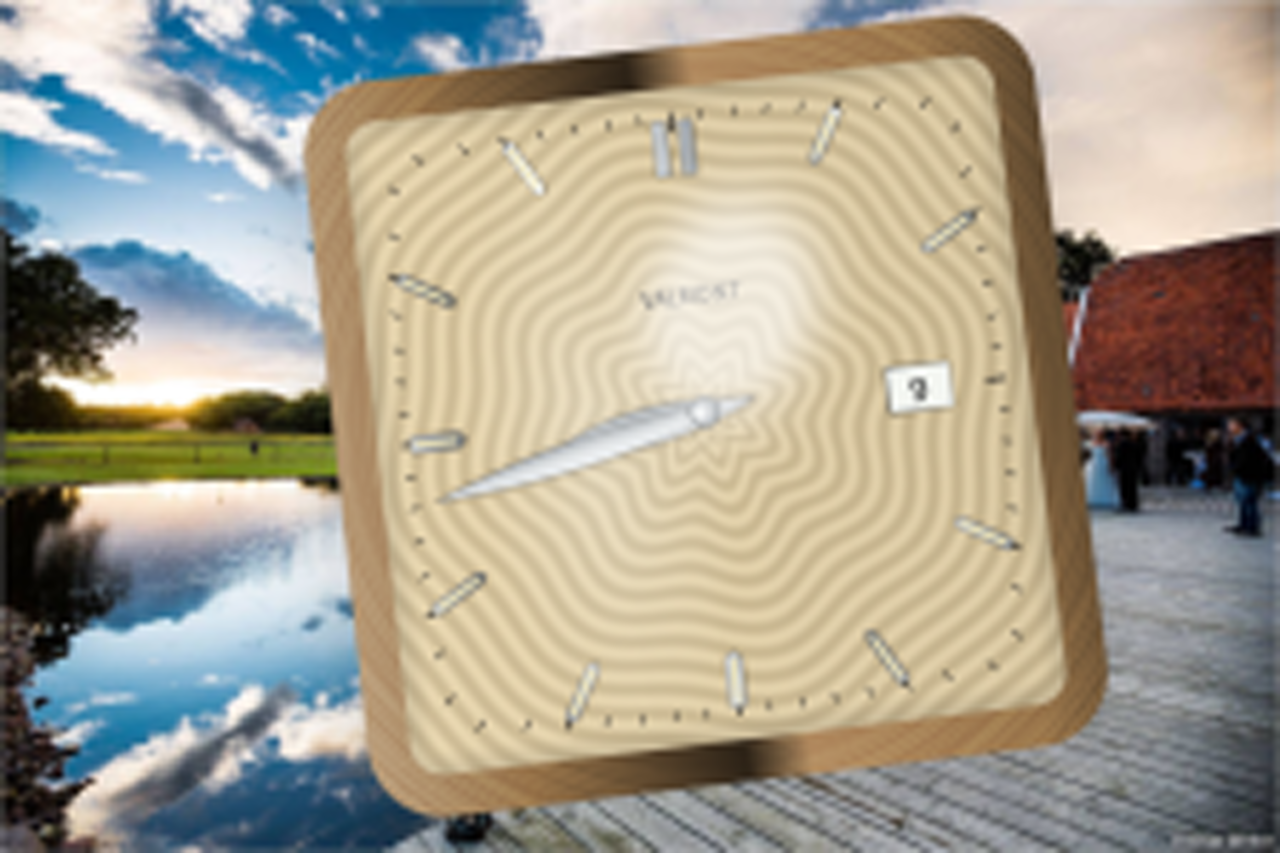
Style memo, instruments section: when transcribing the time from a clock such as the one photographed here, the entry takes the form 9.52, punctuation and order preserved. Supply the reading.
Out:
8.43
